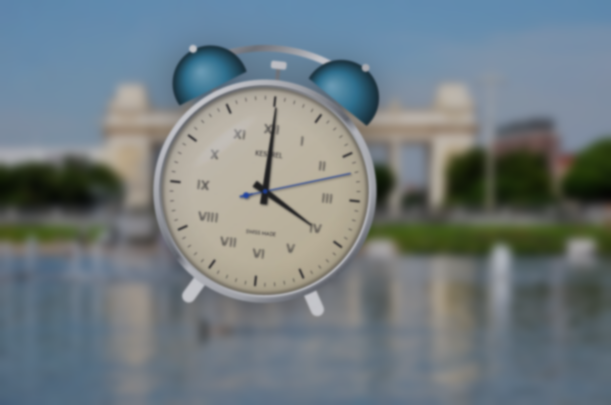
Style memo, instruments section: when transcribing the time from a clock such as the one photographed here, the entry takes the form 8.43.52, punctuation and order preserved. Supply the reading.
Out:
4.00.12
